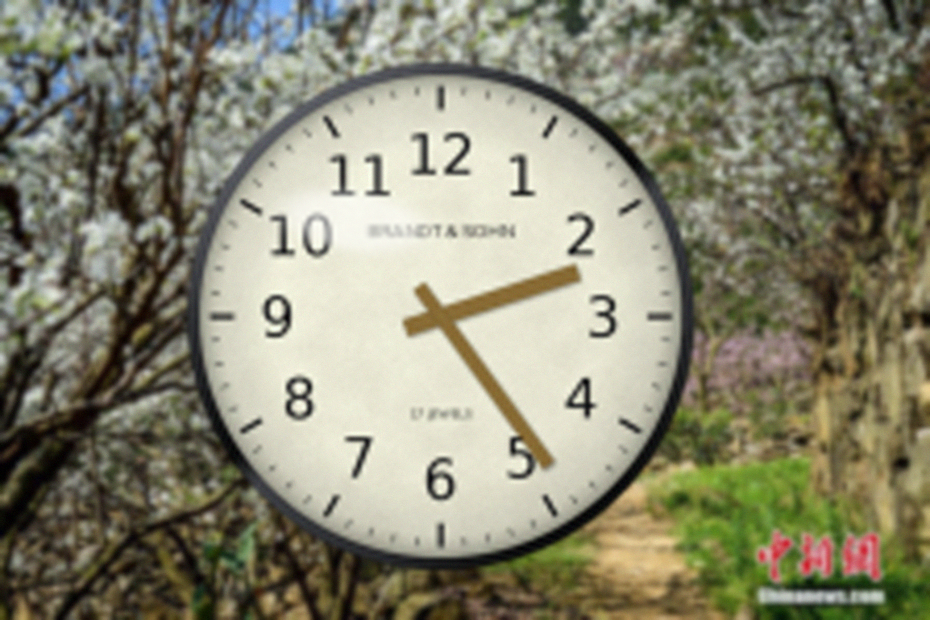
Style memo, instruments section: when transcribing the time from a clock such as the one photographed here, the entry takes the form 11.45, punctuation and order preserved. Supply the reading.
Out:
2.24
